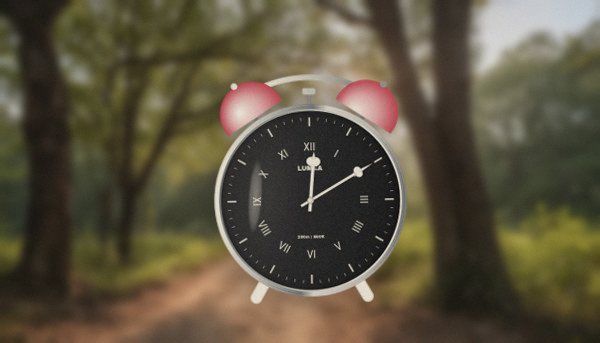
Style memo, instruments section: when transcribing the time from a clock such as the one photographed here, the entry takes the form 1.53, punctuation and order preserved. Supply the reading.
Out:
12.10
